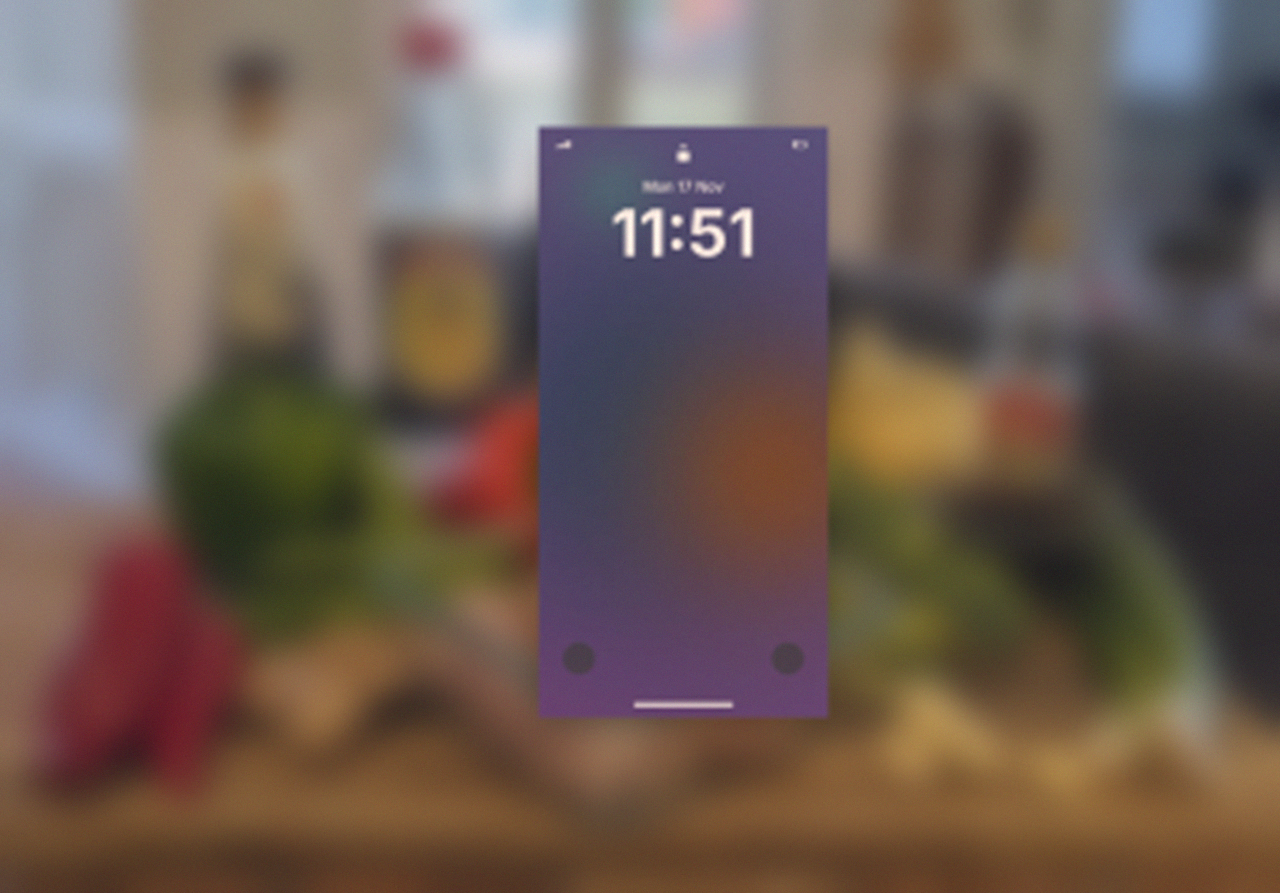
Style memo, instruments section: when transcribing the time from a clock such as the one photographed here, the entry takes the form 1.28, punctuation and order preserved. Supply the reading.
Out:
11.51
